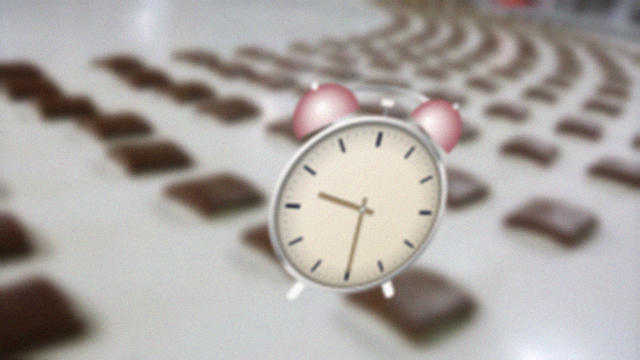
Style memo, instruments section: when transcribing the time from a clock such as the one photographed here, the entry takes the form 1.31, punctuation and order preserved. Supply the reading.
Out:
9.30
